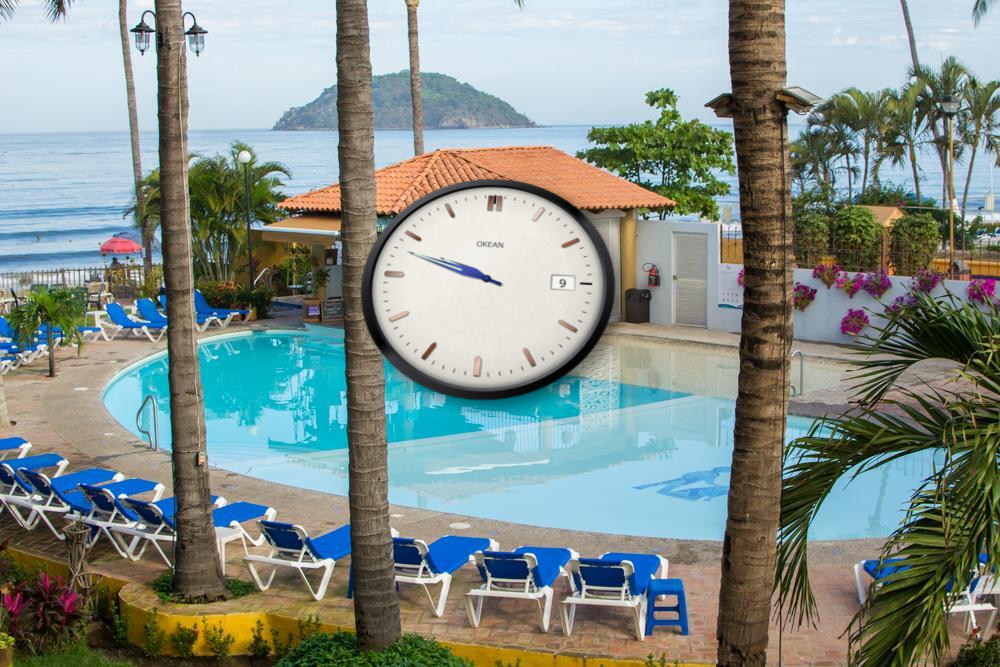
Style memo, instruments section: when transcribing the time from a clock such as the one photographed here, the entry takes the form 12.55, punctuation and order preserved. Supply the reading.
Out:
9.48
